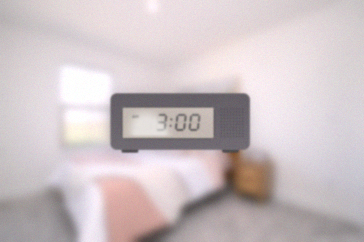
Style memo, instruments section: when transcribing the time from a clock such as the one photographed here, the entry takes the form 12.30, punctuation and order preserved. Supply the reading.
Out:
3.00
